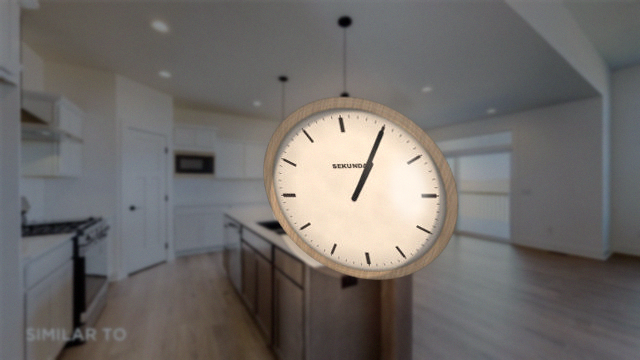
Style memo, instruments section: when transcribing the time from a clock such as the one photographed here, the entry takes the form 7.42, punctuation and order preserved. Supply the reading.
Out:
1.05
